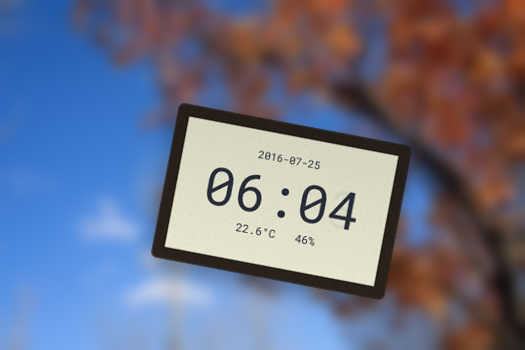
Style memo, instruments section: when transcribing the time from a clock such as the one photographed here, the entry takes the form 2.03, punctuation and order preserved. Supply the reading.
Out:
6.04
